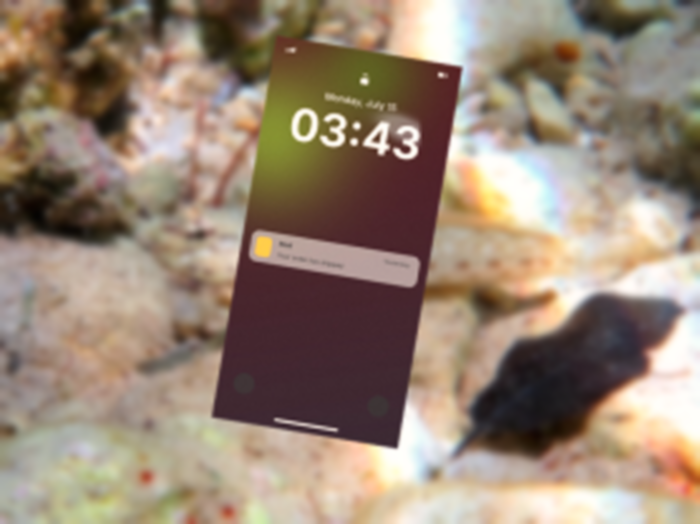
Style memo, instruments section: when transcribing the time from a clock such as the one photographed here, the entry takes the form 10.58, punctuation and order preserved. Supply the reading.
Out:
3.43
